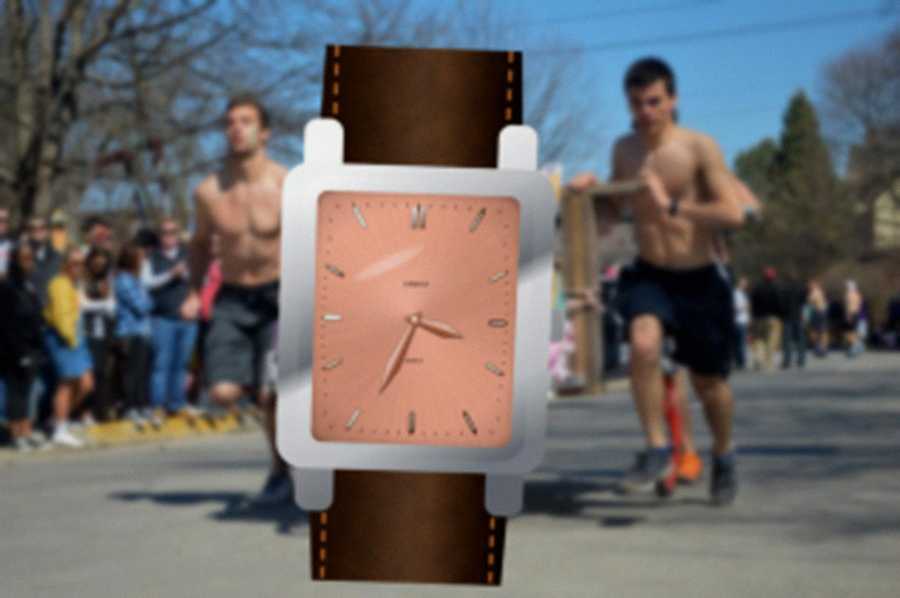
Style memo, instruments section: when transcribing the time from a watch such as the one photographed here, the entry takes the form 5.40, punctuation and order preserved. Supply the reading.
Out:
3.34
